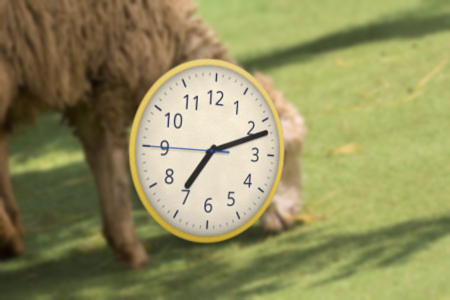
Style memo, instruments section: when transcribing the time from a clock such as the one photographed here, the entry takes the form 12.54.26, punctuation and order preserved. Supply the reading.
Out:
7.11.45
